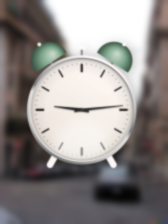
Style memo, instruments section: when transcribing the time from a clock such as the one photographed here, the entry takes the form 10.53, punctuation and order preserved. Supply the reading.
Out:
9.14
